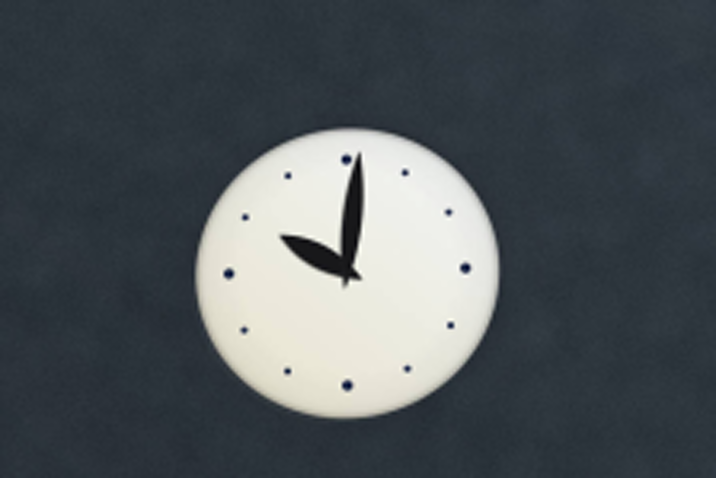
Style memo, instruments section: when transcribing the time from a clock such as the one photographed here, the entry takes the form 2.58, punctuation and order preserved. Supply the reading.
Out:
10.01
